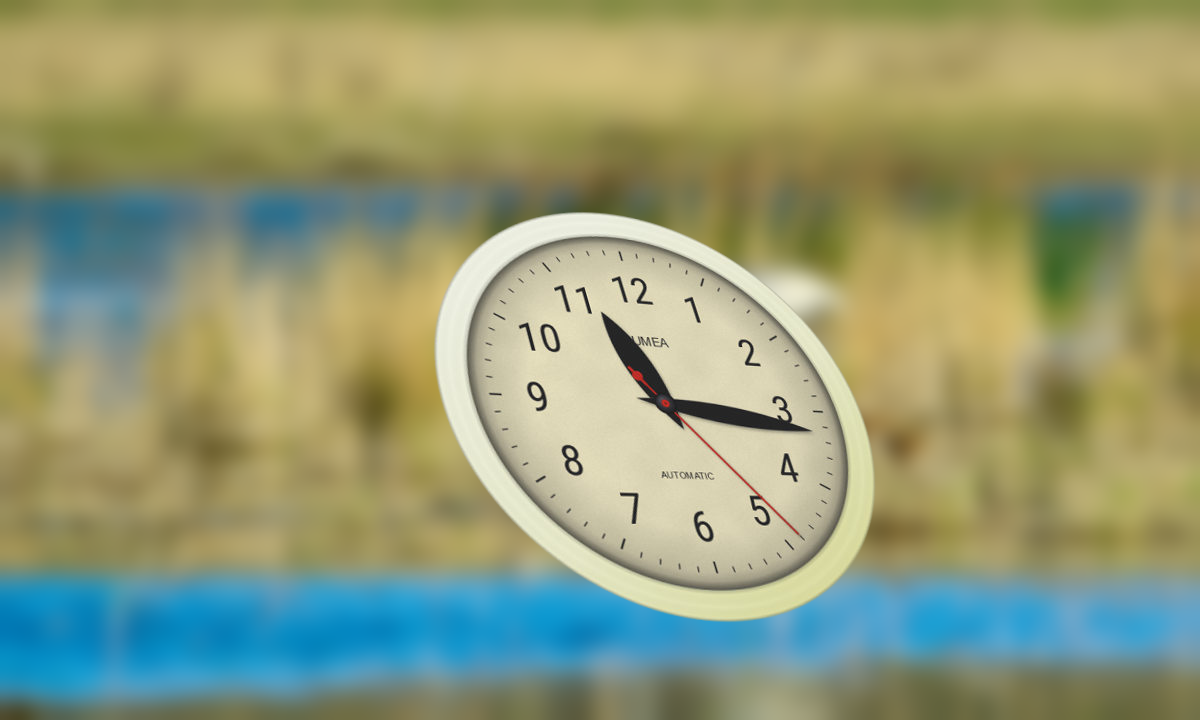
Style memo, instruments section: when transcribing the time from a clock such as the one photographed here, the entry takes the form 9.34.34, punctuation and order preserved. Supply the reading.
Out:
11.16.24
